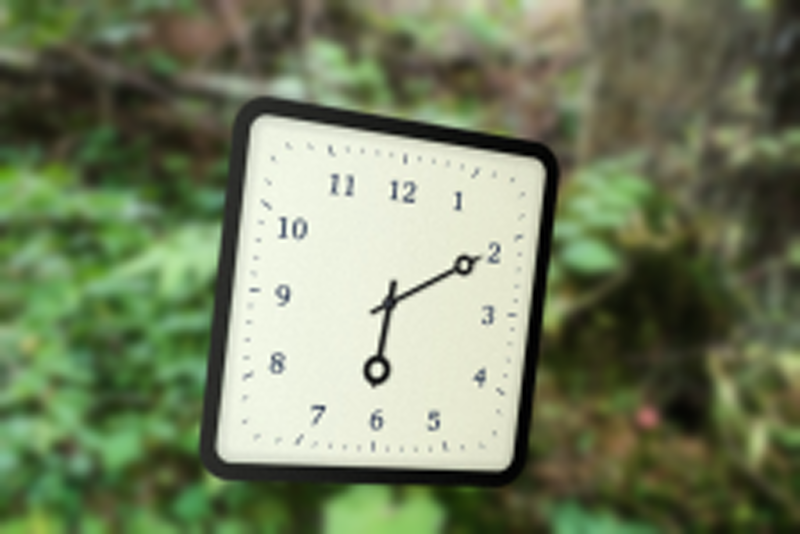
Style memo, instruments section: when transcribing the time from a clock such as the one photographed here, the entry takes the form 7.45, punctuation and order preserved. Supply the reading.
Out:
6.10
